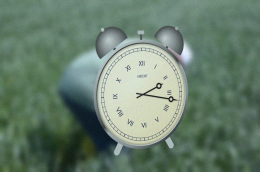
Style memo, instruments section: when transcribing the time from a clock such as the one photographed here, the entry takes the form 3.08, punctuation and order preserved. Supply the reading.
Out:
2.17
